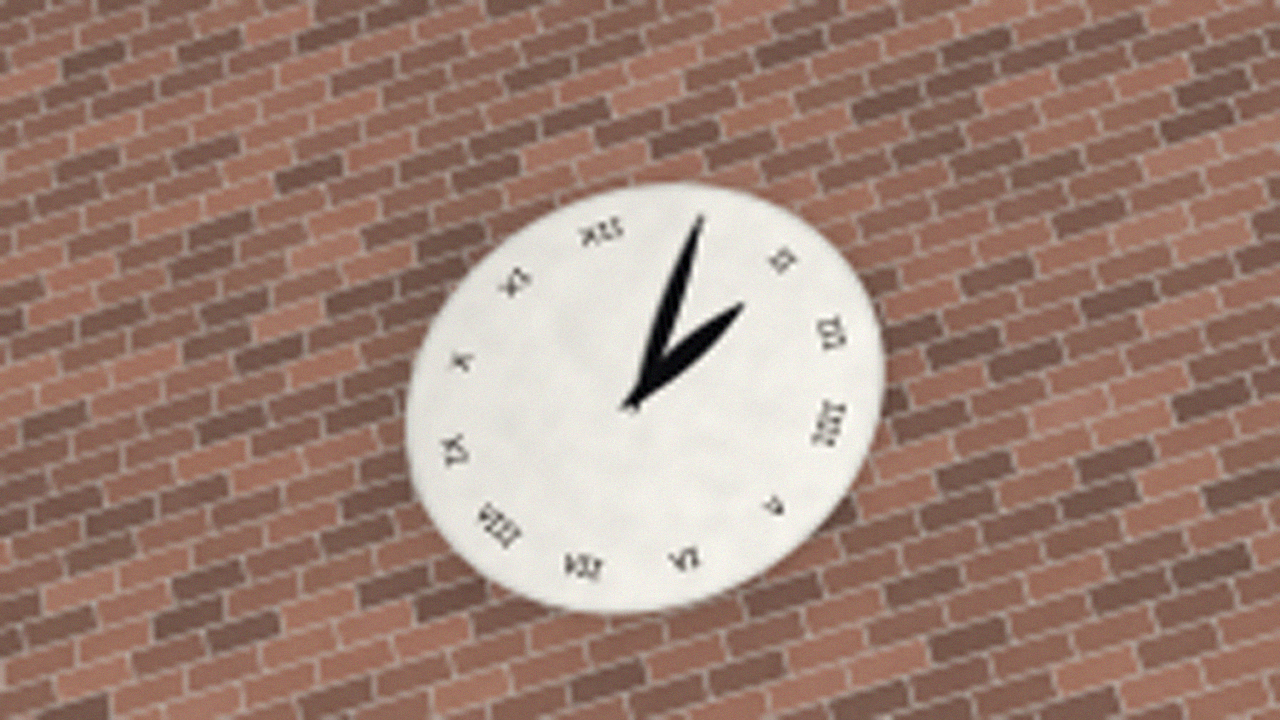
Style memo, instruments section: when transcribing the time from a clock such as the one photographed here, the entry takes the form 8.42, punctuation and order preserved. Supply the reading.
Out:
2.05
